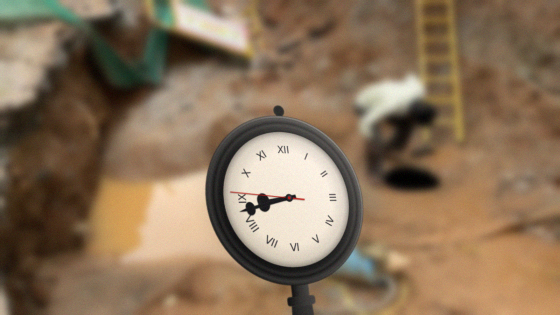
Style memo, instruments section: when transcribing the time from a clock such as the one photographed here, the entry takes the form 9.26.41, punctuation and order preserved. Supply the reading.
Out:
8.42.46
